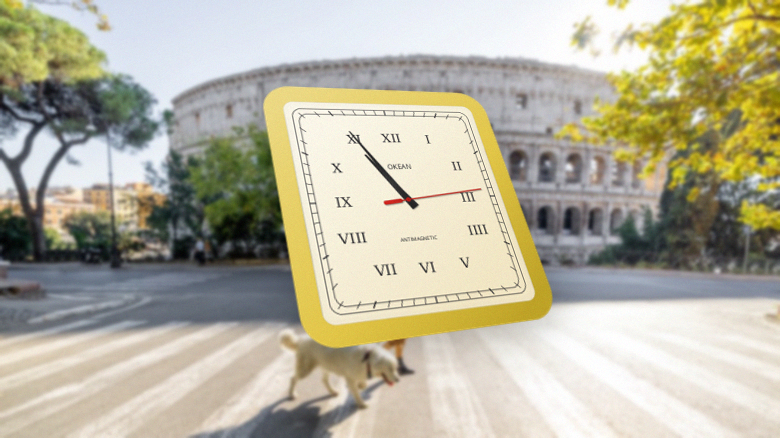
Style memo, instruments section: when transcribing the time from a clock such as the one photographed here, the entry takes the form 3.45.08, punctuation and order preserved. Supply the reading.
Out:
10.55.14
